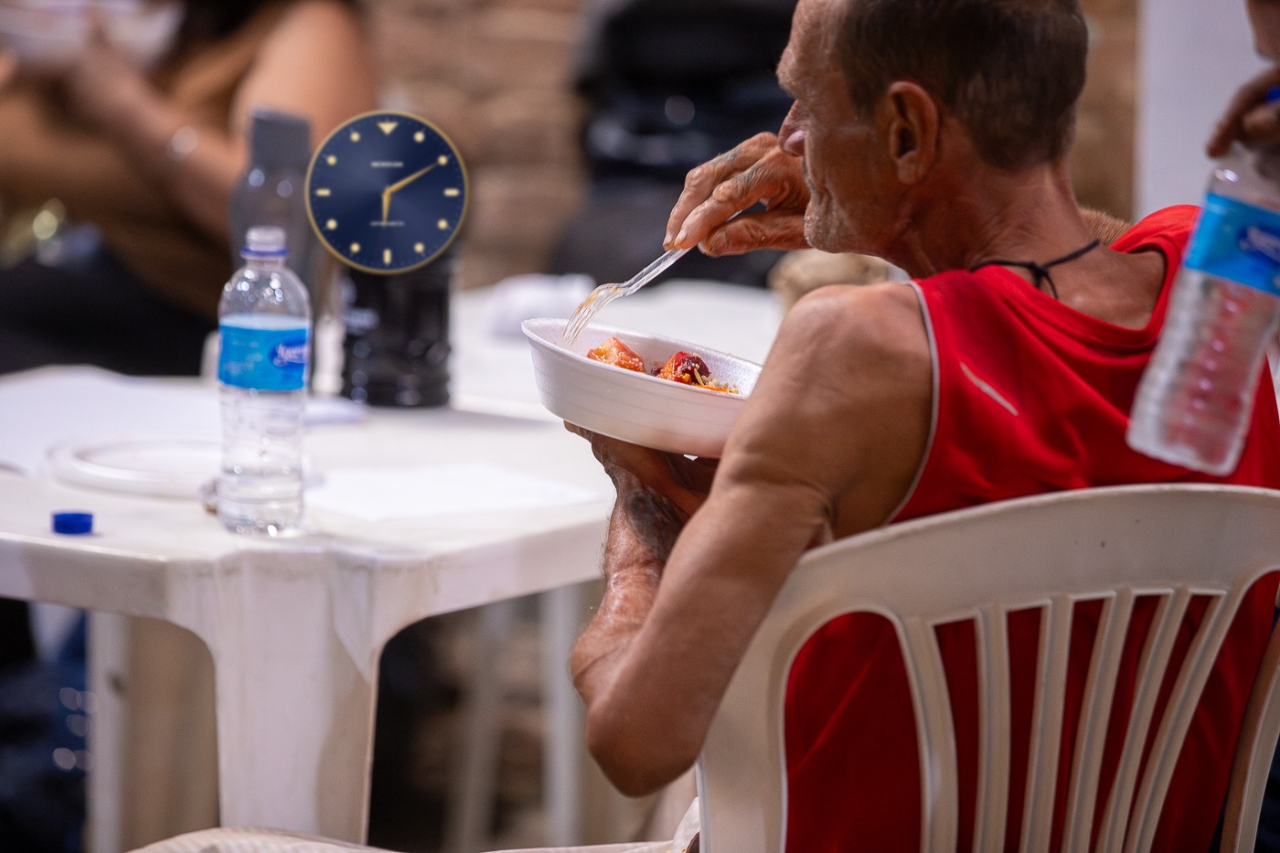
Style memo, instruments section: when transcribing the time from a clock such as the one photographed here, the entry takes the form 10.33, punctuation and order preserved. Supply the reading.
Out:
6.10
